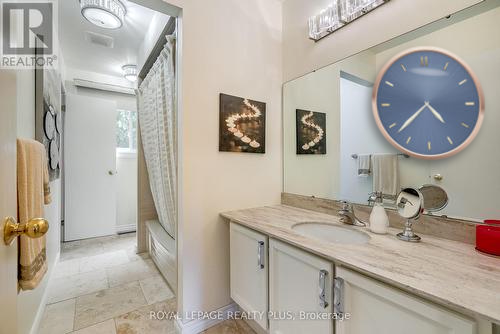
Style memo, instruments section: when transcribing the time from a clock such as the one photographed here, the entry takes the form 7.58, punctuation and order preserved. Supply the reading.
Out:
4.38
